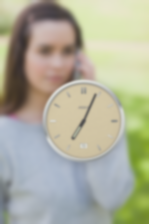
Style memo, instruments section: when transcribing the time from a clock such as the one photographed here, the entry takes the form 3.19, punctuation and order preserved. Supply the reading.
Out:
7.04
